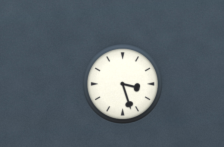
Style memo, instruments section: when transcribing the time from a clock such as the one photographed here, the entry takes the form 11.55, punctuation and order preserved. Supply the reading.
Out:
3.27
